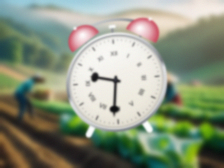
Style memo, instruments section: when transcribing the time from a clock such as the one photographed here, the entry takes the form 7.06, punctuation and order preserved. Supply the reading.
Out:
9.31
